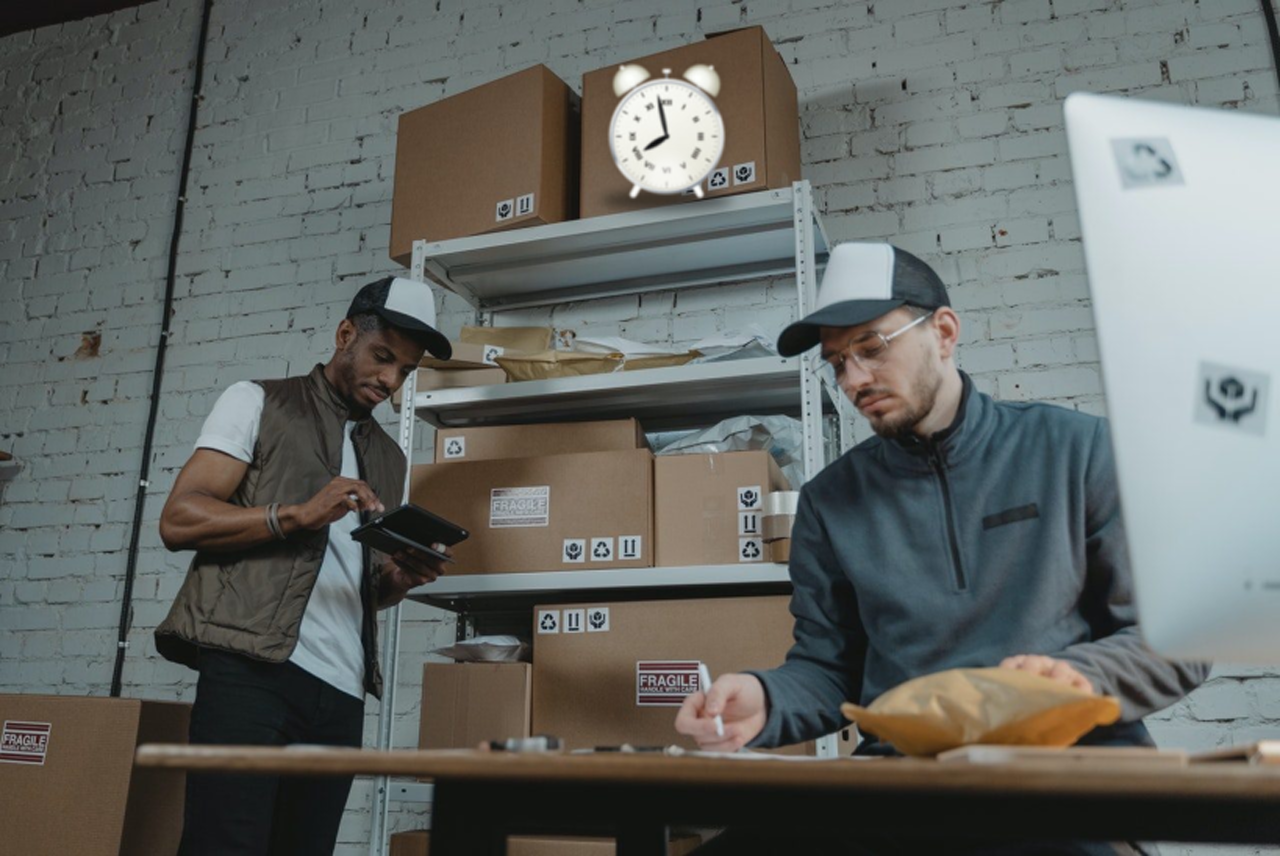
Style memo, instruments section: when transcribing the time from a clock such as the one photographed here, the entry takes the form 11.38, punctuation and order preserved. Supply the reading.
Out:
7.58
